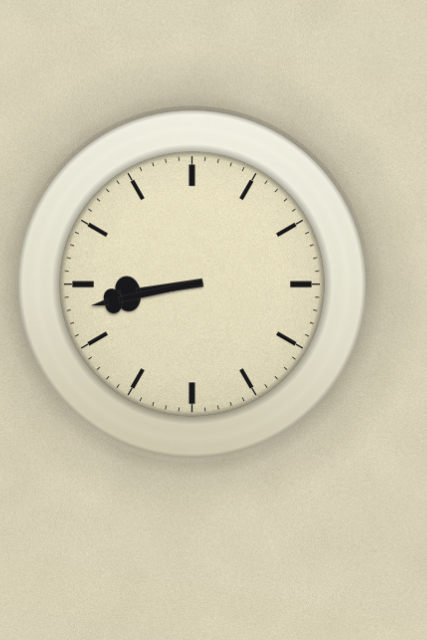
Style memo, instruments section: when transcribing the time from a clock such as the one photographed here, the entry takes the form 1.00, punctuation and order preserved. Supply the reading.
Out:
8.43
